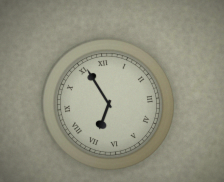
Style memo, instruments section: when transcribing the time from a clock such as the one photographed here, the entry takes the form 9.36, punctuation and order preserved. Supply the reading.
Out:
6.56
